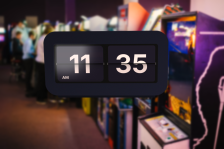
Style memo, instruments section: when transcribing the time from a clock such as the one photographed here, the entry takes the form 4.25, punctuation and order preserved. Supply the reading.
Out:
11.35
